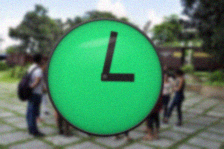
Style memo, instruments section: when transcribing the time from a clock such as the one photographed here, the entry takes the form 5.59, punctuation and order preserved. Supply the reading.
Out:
3.02
